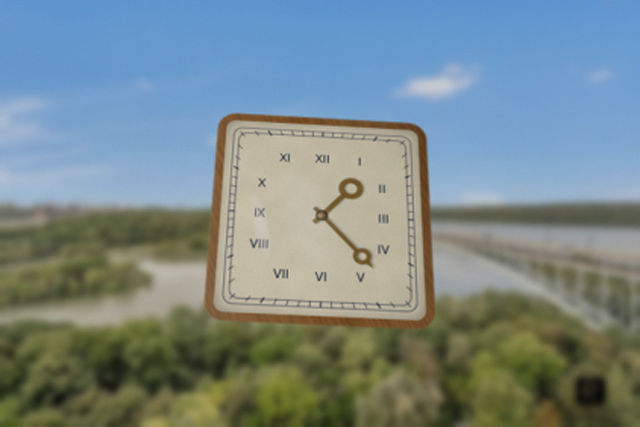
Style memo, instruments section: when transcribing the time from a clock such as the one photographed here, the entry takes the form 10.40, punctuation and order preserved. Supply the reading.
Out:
1.23
